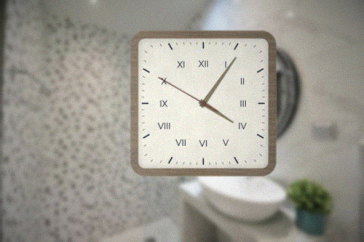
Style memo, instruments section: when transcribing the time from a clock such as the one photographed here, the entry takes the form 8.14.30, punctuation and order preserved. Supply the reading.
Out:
4.05.50
